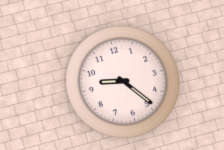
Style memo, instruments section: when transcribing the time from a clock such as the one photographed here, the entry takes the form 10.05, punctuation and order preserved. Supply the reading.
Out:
9.24
